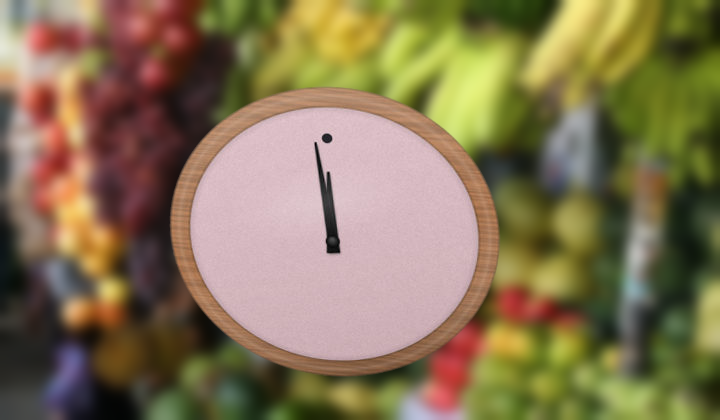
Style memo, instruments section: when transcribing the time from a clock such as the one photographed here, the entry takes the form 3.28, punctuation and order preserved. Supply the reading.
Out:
11.59
